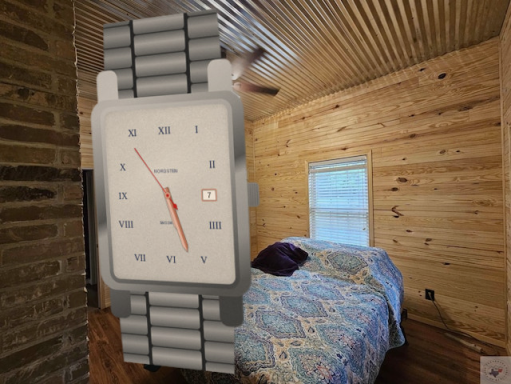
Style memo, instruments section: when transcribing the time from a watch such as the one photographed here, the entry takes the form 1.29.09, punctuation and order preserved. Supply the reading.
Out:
5.26.54
